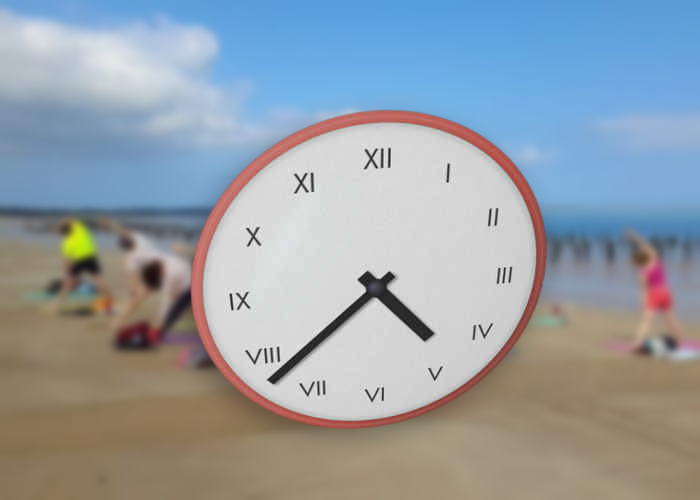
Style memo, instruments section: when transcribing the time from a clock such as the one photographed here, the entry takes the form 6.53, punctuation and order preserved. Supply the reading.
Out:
4.38
